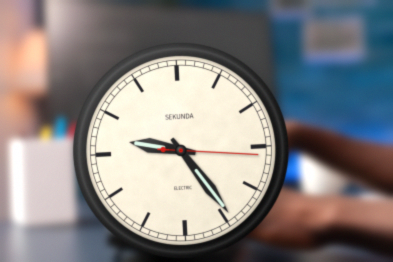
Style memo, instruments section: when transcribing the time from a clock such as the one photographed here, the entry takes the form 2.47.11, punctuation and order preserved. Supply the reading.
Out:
9.24.16
